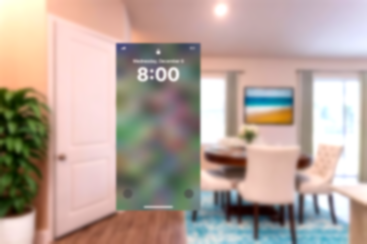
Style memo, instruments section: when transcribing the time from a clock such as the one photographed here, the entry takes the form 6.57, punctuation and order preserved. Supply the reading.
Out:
8.00
